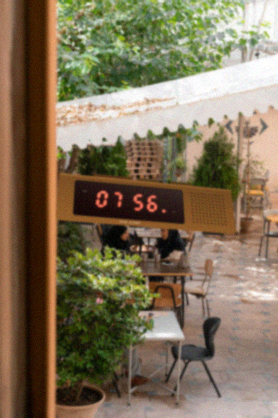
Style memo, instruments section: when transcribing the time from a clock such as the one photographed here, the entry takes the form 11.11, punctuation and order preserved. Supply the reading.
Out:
7.56
